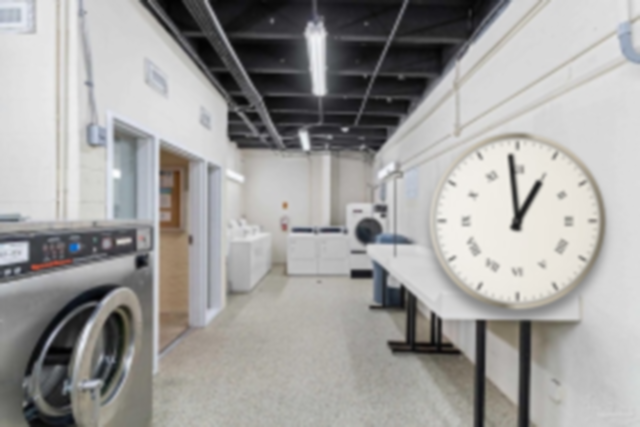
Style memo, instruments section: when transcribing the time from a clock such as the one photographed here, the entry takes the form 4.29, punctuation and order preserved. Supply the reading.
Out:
12.59
